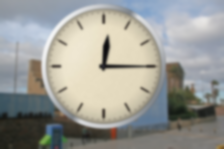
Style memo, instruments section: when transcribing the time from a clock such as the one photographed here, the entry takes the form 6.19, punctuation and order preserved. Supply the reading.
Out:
12.15
